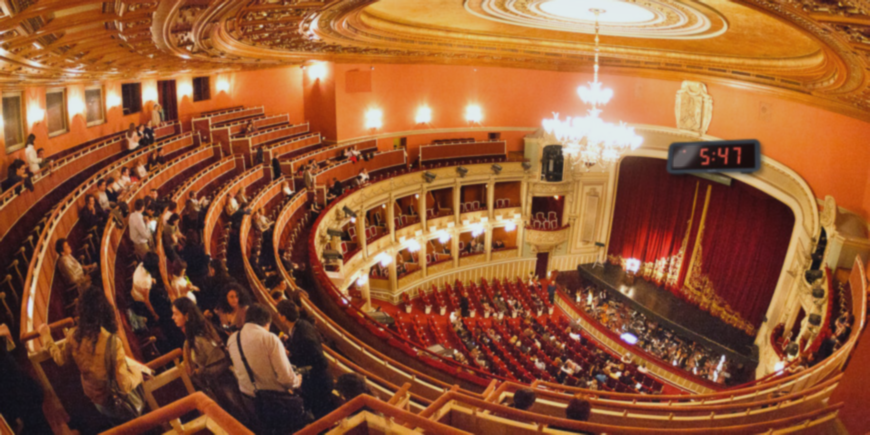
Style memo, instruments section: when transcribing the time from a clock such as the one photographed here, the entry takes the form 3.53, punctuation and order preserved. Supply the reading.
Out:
5.47
